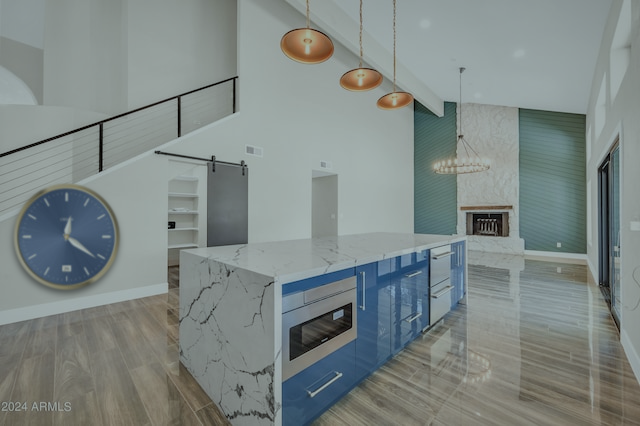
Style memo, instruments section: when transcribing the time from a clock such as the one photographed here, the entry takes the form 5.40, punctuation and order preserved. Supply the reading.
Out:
12.21
